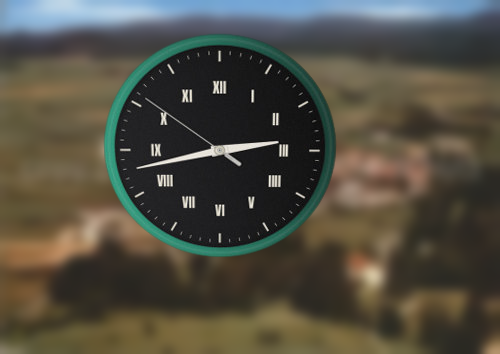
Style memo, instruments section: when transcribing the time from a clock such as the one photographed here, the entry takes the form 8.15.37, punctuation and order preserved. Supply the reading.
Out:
2.42.51
